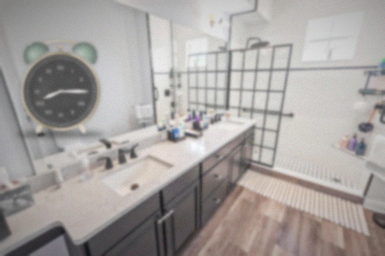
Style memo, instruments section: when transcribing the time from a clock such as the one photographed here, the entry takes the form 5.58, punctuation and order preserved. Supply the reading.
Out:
8.15
